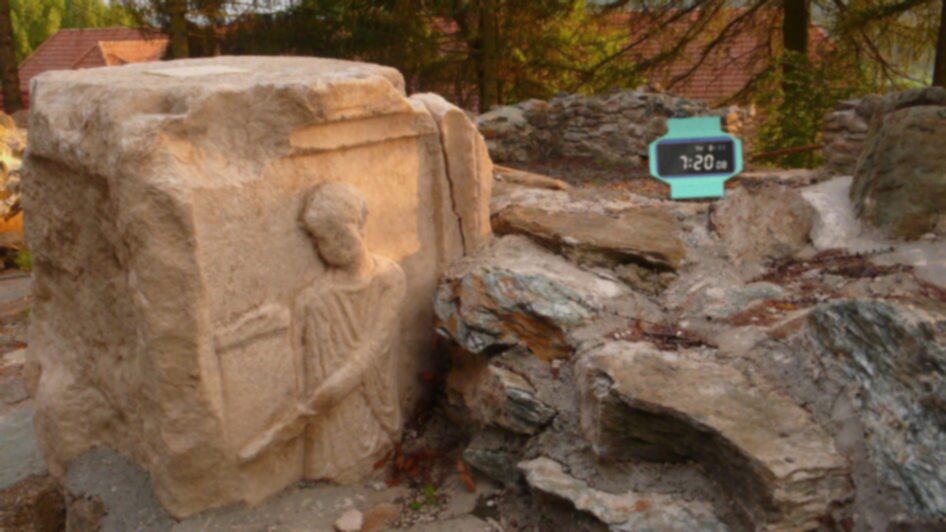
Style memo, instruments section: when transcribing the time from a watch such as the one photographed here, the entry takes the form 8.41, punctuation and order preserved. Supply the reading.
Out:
7.20
